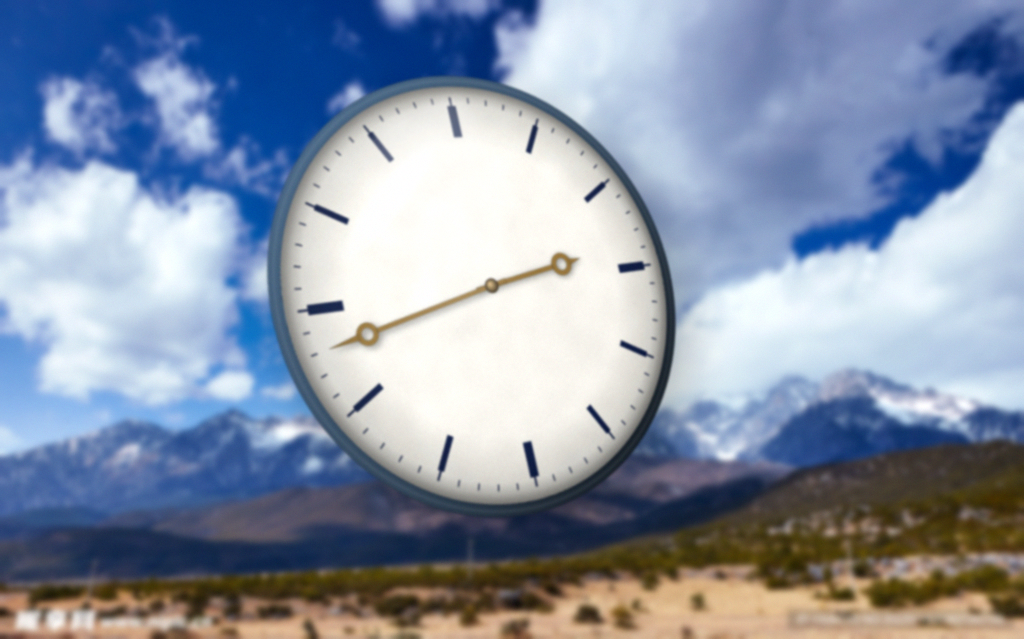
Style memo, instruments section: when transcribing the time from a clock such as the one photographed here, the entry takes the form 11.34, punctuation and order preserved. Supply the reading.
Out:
2.43
